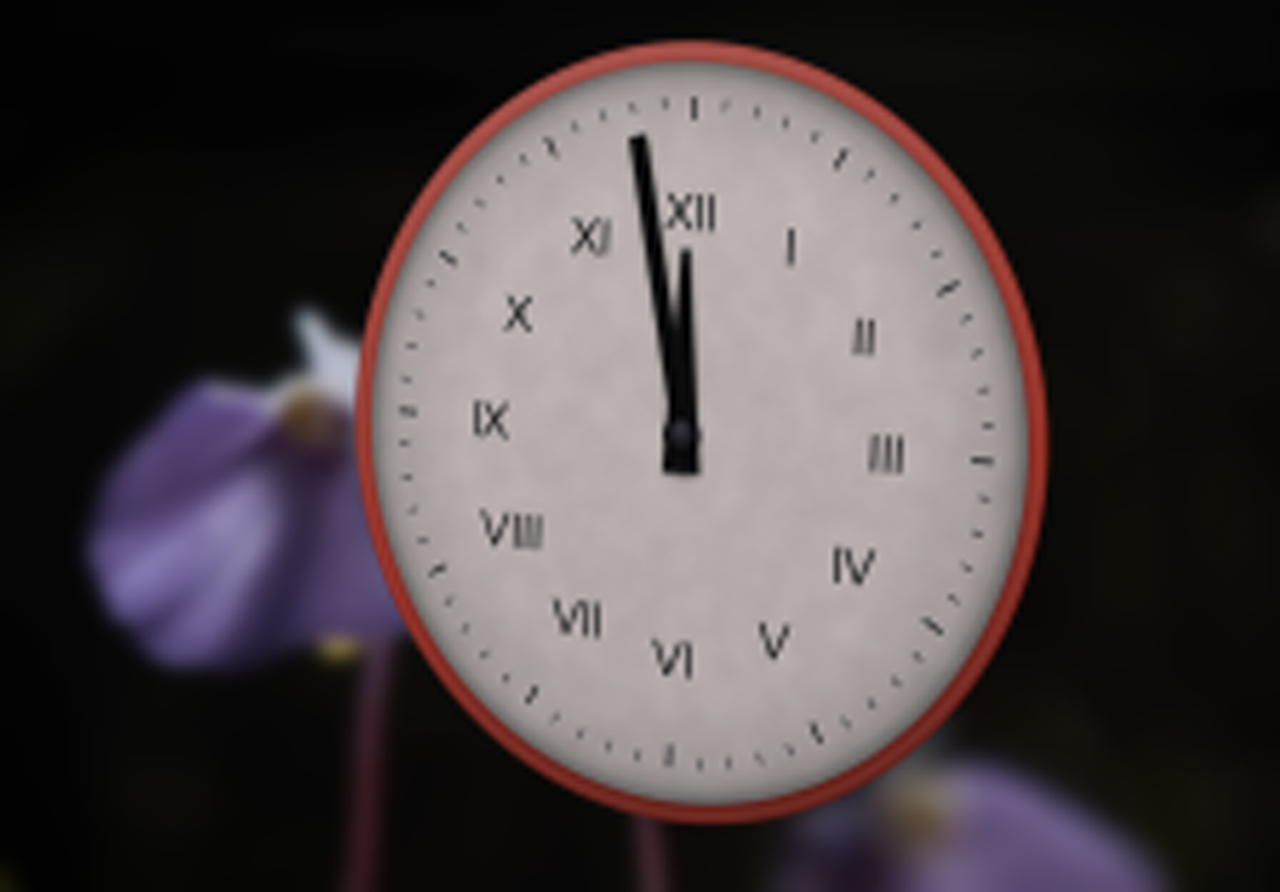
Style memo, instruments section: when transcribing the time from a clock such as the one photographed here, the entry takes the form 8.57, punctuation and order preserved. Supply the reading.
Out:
11.58
